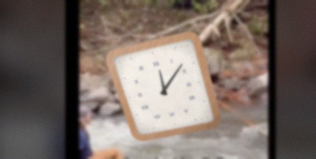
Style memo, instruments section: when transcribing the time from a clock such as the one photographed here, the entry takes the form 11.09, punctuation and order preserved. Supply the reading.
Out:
12.08
